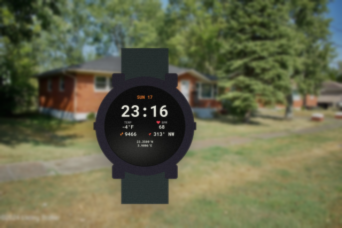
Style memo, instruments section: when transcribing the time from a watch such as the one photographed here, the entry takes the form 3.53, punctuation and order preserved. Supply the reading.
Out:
23.16
